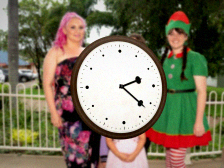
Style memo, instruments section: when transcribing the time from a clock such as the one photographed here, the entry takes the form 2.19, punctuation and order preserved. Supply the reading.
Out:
2.22
